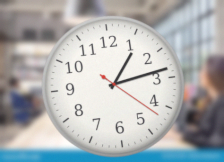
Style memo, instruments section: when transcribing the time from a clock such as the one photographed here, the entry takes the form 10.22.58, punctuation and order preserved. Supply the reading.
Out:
1.13.22
